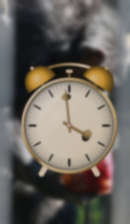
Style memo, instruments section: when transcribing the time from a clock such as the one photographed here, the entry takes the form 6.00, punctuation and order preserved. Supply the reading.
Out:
3.59
